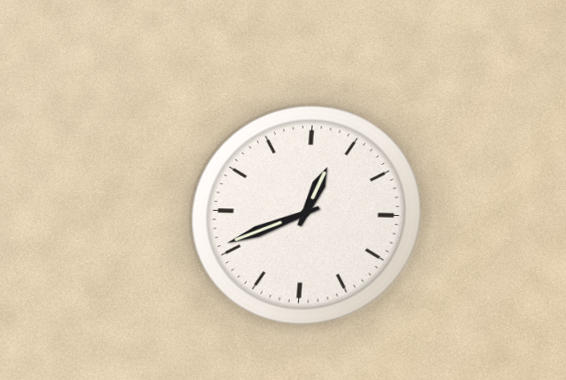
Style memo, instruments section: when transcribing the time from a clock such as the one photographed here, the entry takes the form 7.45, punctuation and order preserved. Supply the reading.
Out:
12.41
